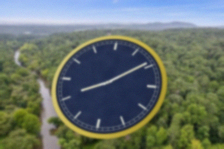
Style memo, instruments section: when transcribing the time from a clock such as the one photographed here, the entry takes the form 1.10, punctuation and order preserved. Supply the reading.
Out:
8.09
